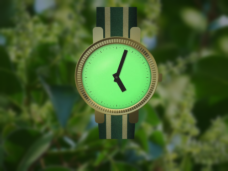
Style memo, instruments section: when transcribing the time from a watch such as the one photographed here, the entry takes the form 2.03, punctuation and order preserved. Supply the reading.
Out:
5.03
